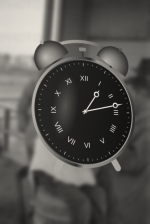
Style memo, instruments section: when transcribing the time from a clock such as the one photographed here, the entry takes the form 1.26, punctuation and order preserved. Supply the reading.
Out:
1.13
